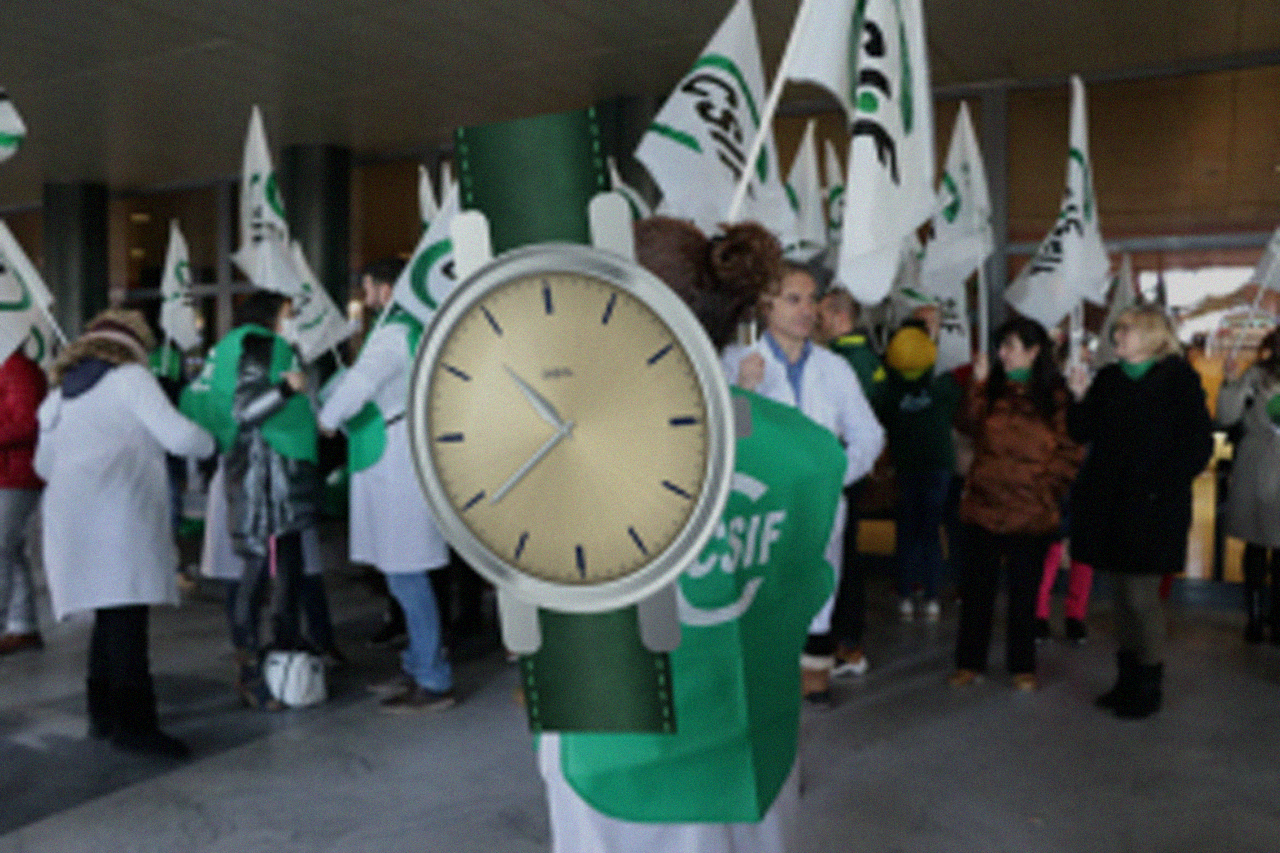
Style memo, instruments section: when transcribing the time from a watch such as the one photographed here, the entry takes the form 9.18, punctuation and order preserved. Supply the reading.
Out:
10.39
